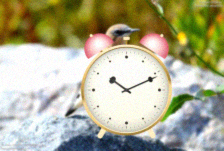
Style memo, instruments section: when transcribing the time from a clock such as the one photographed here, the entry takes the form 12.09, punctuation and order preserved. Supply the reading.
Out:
10.11
